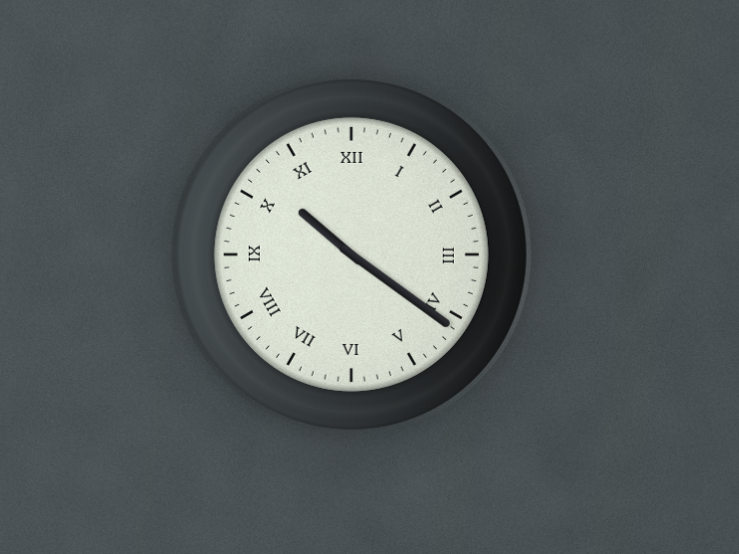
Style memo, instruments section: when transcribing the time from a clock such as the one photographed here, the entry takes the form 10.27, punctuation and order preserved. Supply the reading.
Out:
10.21
